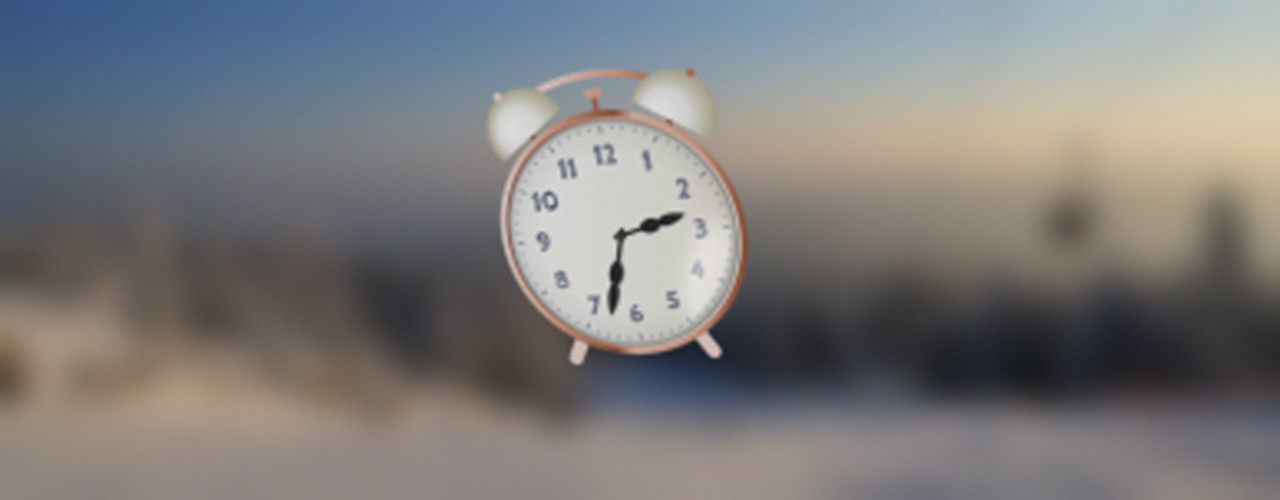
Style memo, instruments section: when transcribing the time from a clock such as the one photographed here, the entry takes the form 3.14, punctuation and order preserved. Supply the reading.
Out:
2.33
